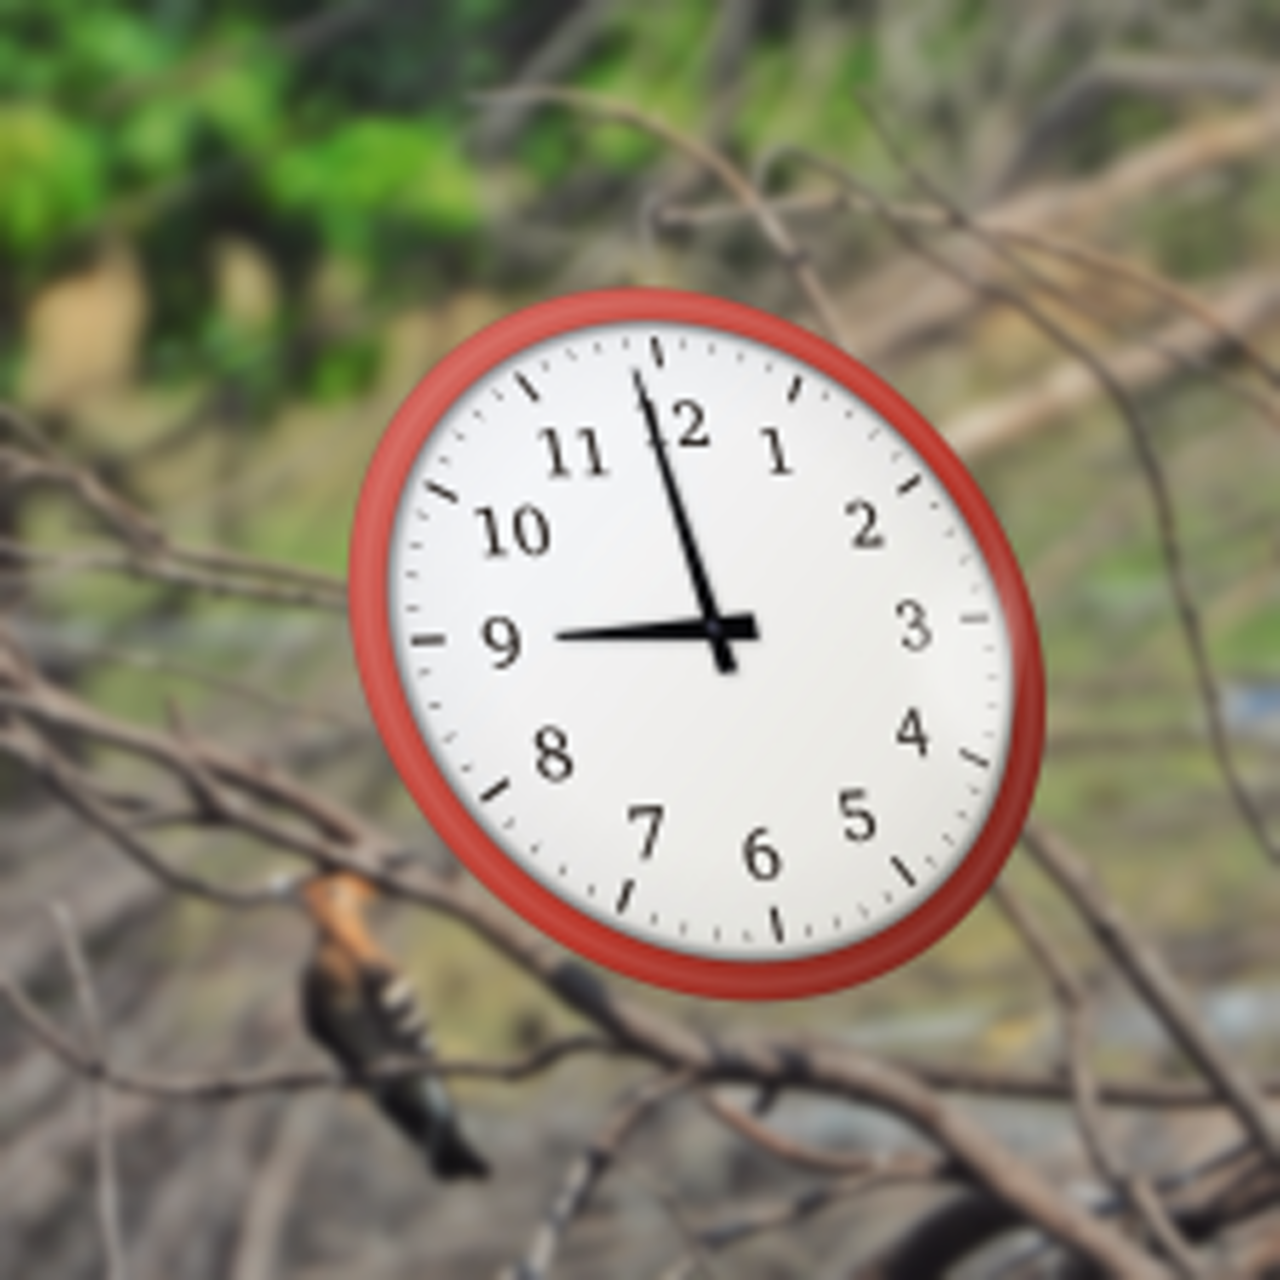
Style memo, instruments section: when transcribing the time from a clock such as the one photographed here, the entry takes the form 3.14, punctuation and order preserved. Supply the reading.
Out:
8.59
